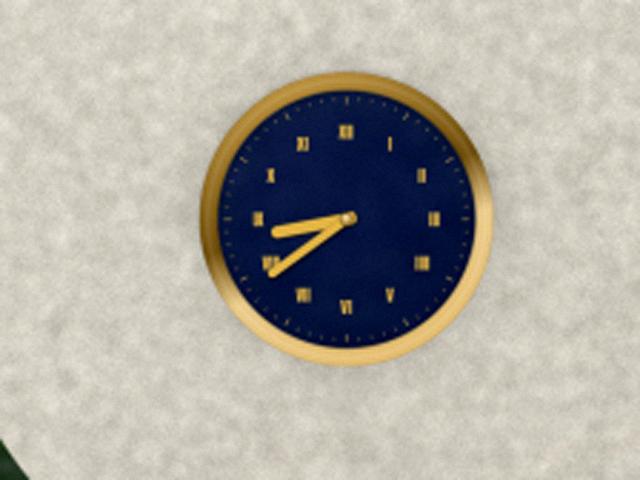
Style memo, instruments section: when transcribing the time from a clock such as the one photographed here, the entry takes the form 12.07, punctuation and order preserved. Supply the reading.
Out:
8.39
